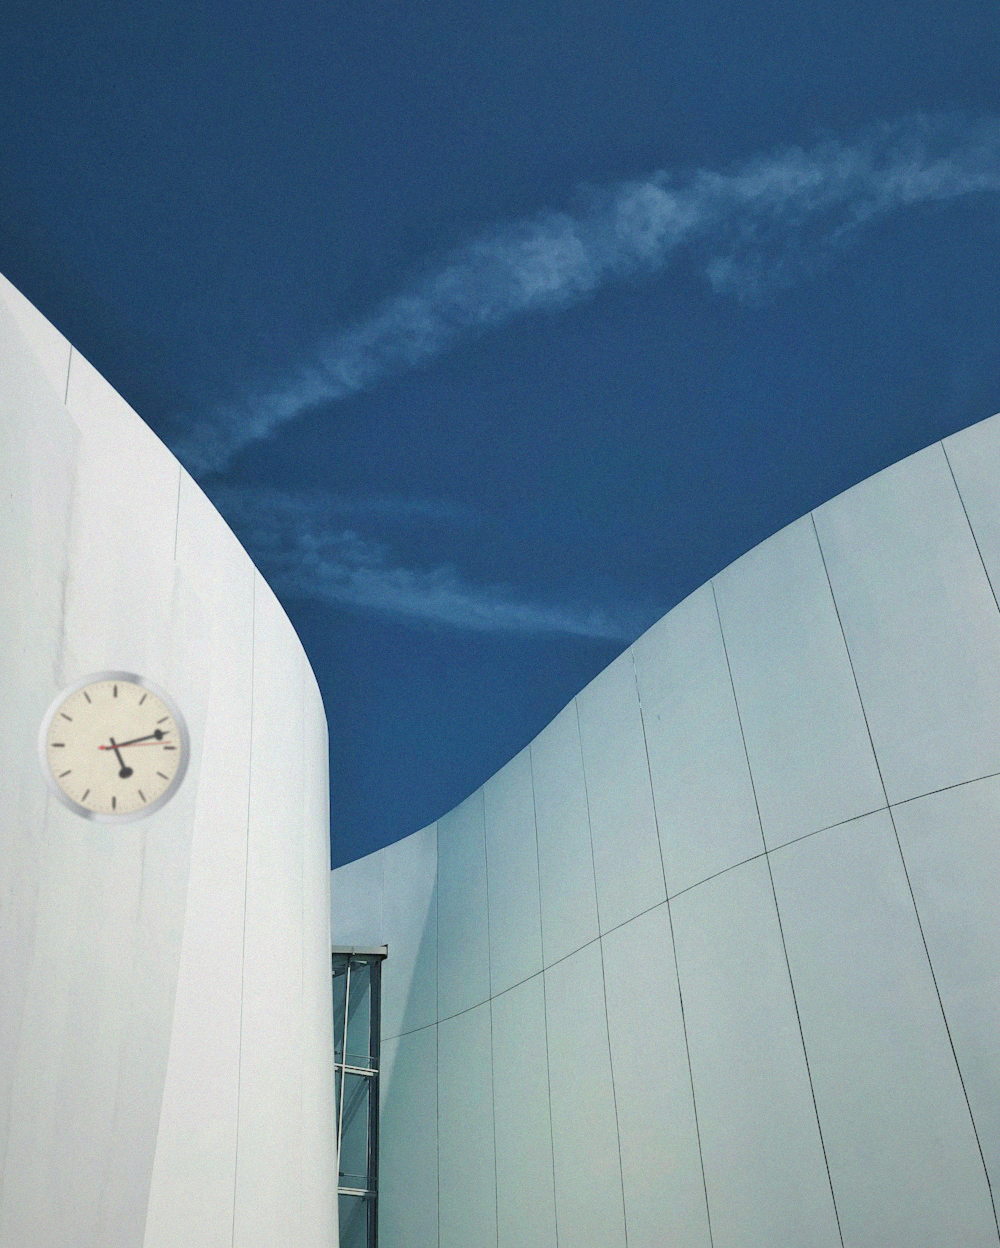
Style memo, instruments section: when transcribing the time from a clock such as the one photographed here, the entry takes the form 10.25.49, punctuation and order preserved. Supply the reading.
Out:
5.12.14
